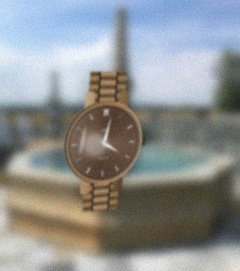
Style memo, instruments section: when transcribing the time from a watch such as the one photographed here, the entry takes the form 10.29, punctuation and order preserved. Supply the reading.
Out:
4.02
